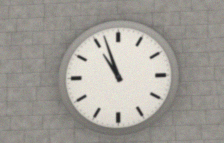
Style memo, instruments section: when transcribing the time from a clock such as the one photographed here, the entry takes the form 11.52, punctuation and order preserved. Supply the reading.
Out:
10.57
